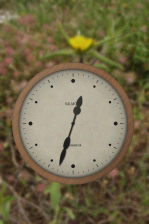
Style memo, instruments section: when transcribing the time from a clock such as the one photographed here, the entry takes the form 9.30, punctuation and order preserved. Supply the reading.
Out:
12.33
